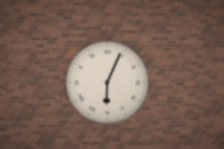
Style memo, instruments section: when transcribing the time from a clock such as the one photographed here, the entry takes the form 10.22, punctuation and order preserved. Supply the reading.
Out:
6.04
